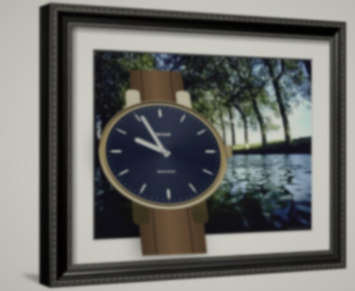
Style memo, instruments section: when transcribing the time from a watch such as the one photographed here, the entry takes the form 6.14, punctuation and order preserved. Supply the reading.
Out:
9.56
